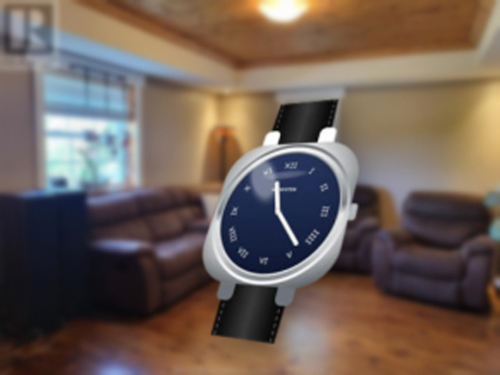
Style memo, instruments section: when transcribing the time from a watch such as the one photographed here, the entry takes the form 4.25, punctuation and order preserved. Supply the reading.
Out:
11.23
